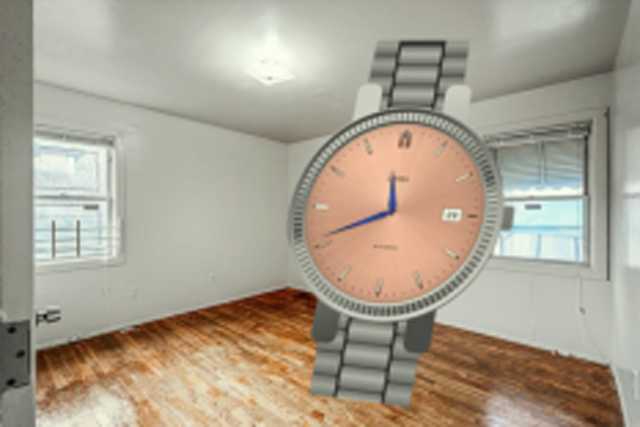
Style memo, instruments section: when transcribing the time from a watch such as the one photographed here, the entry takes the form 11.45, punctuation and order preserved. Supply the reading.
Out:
11.41
